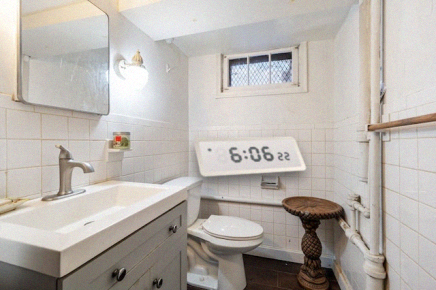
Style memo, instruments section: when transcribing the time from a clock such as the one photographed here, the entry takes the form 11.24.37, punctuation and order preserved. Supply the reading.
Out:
6.06.22
